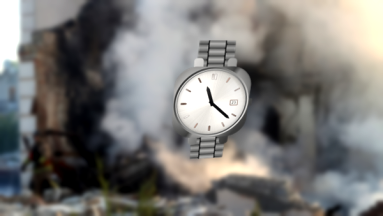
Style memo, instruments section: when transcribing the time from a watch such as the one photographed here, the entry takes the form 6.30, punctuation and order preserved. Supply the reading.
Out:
11.22
